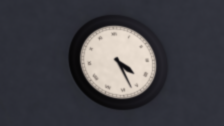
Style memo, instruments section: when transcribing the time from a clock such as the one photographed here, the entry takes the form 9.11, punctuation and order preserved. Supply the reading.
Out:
4.27
